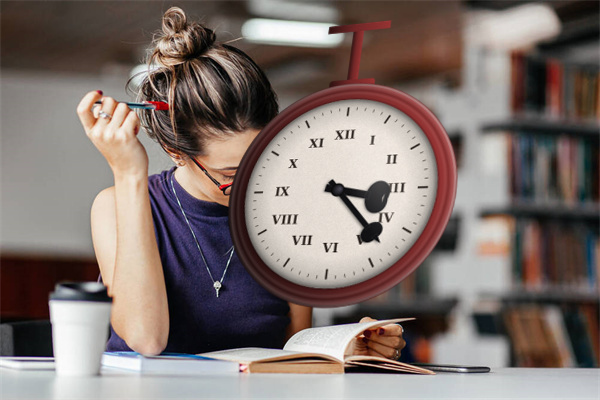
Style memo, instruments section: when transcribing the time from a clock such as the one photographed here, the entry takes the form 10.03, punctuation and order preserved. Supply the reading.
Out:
3.23
